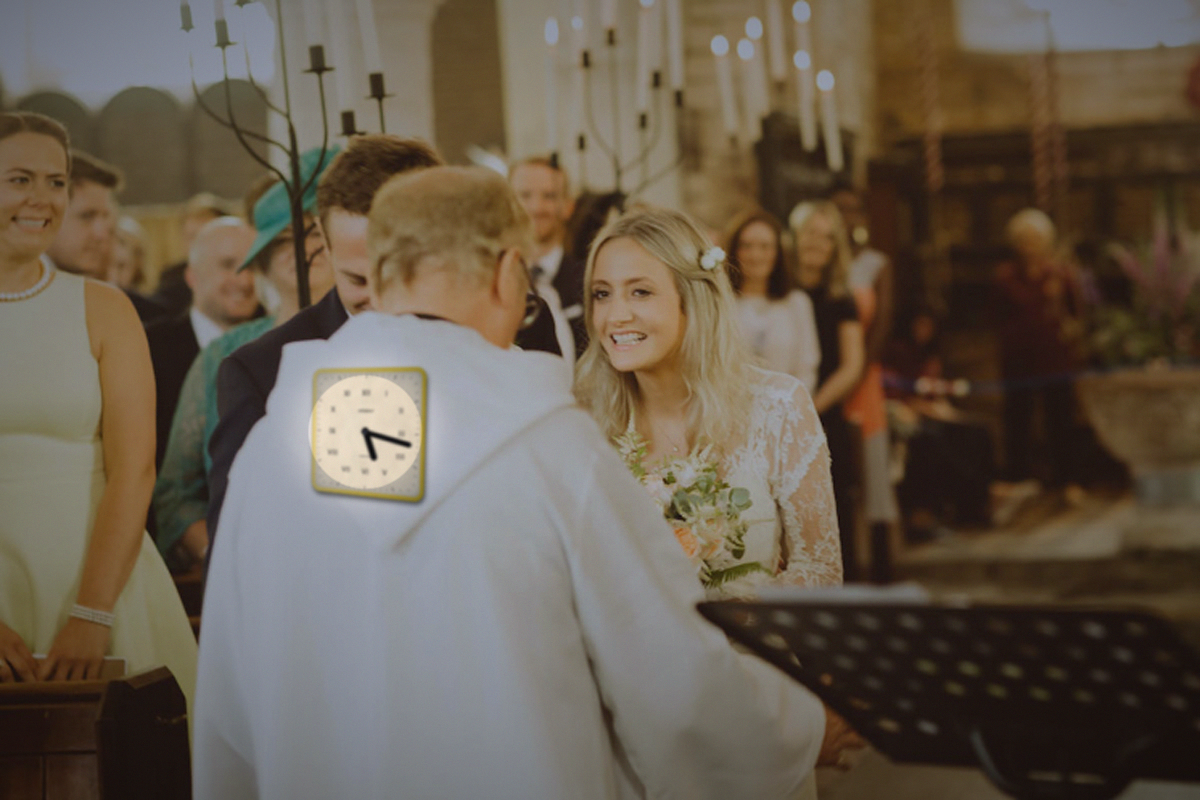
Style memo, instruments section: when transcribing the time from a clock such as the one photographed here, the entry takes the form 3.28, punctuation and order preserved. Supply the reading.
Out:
5.17
